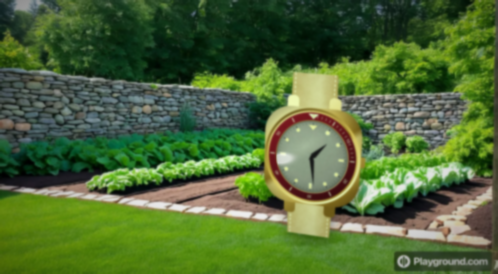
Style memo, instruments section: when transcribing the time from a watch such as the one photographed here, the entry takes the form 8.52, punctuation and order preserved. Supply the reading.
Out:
1.29
